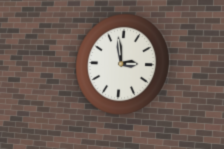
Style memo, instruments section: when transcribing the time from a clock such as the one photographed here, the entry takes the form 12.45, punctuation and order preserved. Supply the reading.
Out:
2.58
